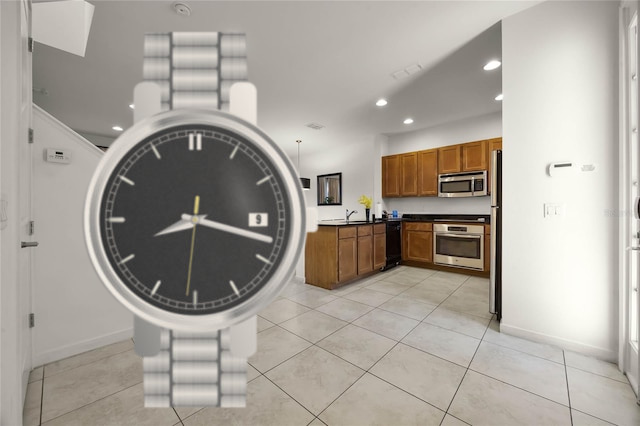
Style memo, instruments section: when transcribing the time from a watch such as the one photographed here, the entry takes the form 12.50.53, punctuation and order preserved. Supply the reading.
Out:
8.17.31
